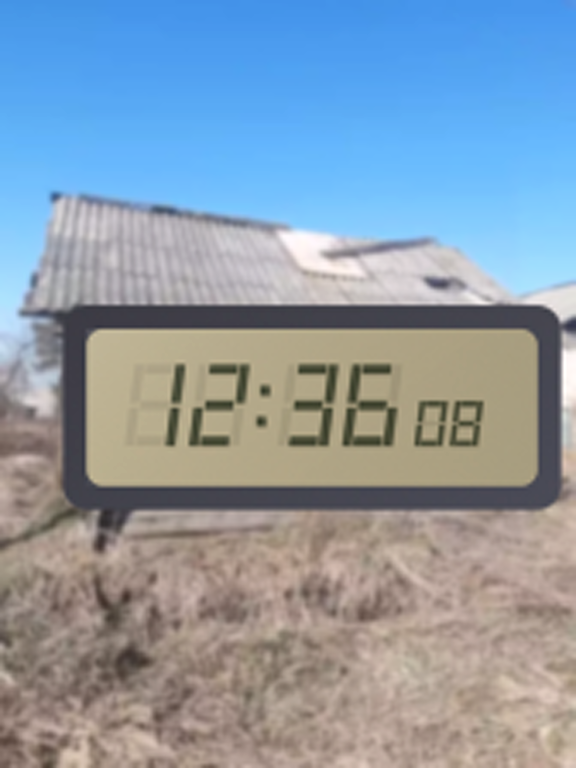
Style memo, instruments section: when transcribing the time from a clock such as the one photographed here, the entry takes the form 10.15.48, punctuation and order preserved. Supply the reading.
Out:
12.36.08
